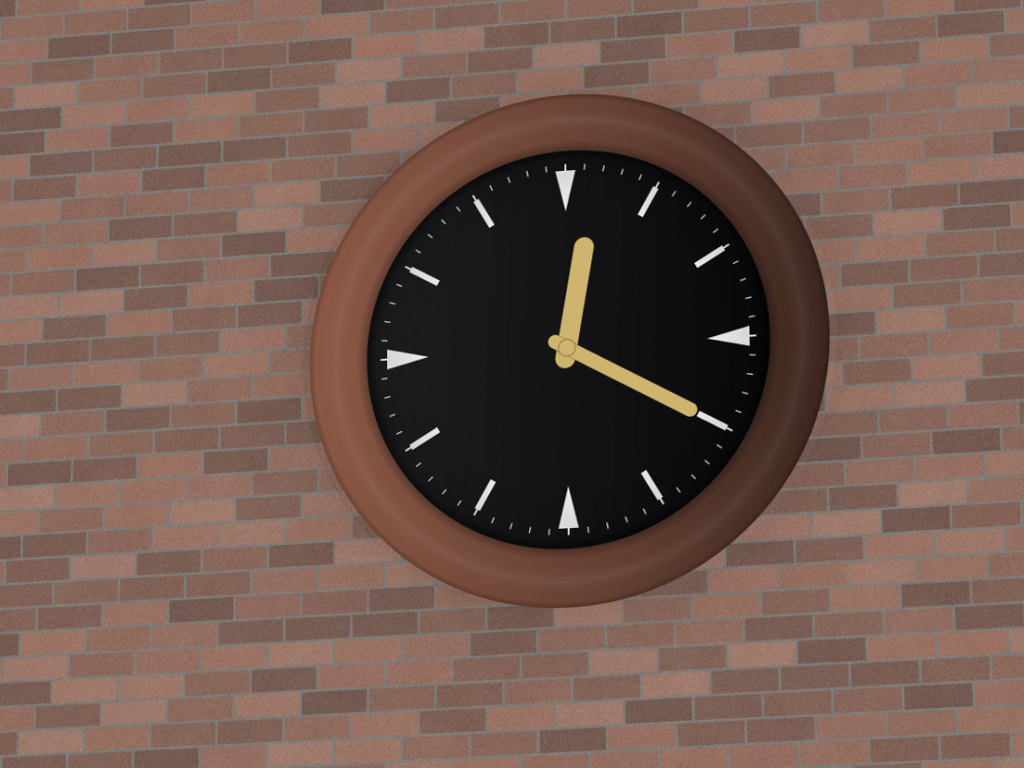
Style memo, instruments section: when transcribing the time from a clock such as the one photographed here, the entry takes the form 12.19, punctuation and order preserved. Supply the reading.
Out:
12.20
